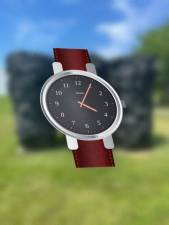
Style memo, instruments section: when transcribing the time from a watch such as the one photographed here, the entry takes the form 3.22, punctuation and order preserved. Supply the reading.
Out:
4.05
